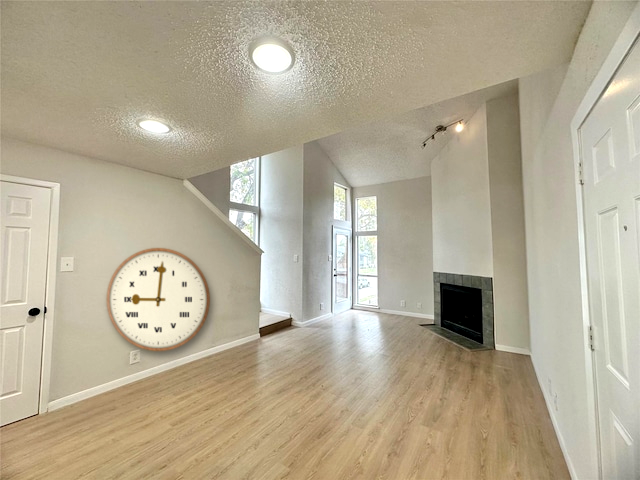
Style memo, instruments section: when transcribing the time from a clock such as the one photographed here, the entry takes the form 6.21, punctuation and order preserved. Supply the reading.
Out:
9.01
